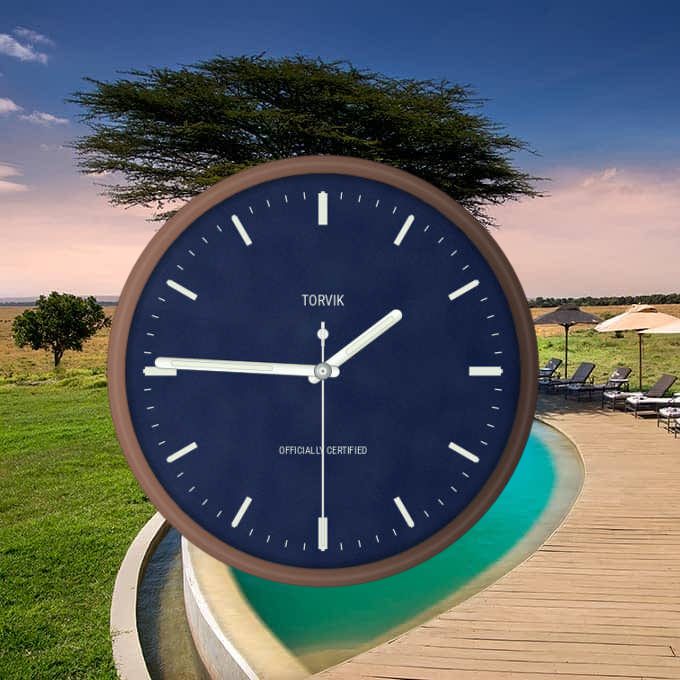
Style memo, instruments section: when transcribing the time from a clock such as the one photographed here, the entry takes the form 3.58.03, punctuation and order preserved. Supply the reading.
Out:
1.45.30
